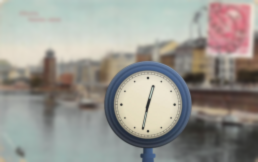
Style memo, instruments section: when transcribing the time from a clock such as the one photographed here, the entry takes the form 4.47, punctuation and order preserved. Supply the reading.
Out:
12.32
